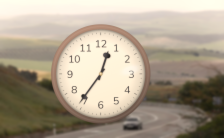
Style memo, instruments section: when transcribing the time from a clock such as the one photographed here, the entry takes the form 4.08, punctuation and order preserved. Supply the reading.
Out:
12.36
